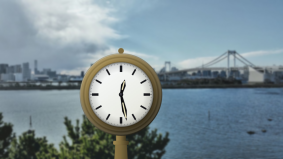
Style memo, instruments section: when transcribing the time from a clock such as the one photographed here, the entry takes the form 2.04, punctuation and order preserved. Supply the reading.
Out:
12.28
